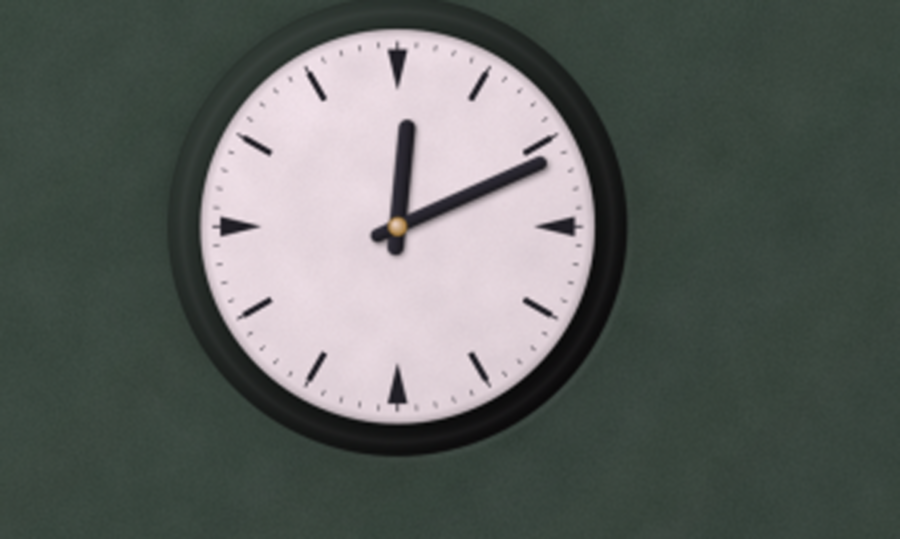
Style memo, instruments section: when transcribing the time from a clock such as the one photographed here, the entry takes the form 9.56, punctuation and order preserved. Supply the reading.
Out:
12.11
